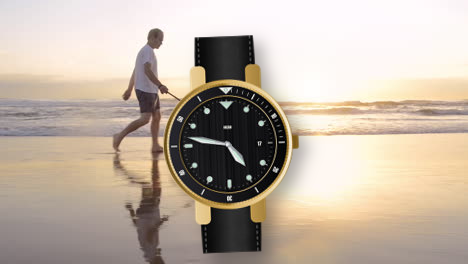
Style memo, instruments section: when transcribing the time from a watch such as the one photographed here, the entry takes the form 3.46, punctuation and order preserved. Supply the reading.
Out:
4.47
